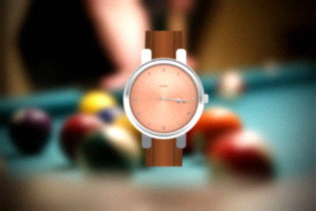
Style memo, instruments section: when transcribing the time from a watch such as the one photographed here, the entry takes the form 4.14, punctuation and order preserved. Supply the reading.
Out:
3.16
